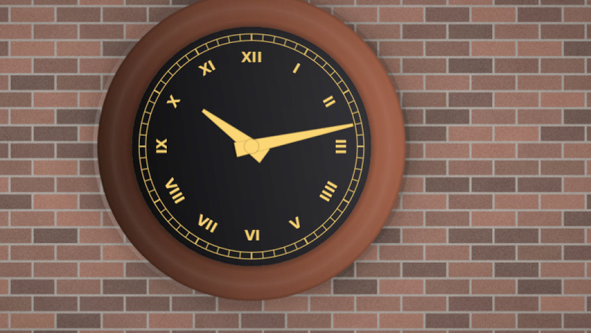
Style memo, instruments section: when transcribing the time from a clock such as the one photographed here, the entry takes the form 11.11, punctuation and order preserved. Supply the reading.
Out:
10.13
